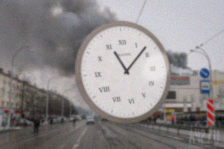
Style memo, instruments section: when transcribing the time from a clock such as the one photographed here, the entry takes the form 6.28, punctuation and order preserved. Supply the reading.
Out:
11.08
